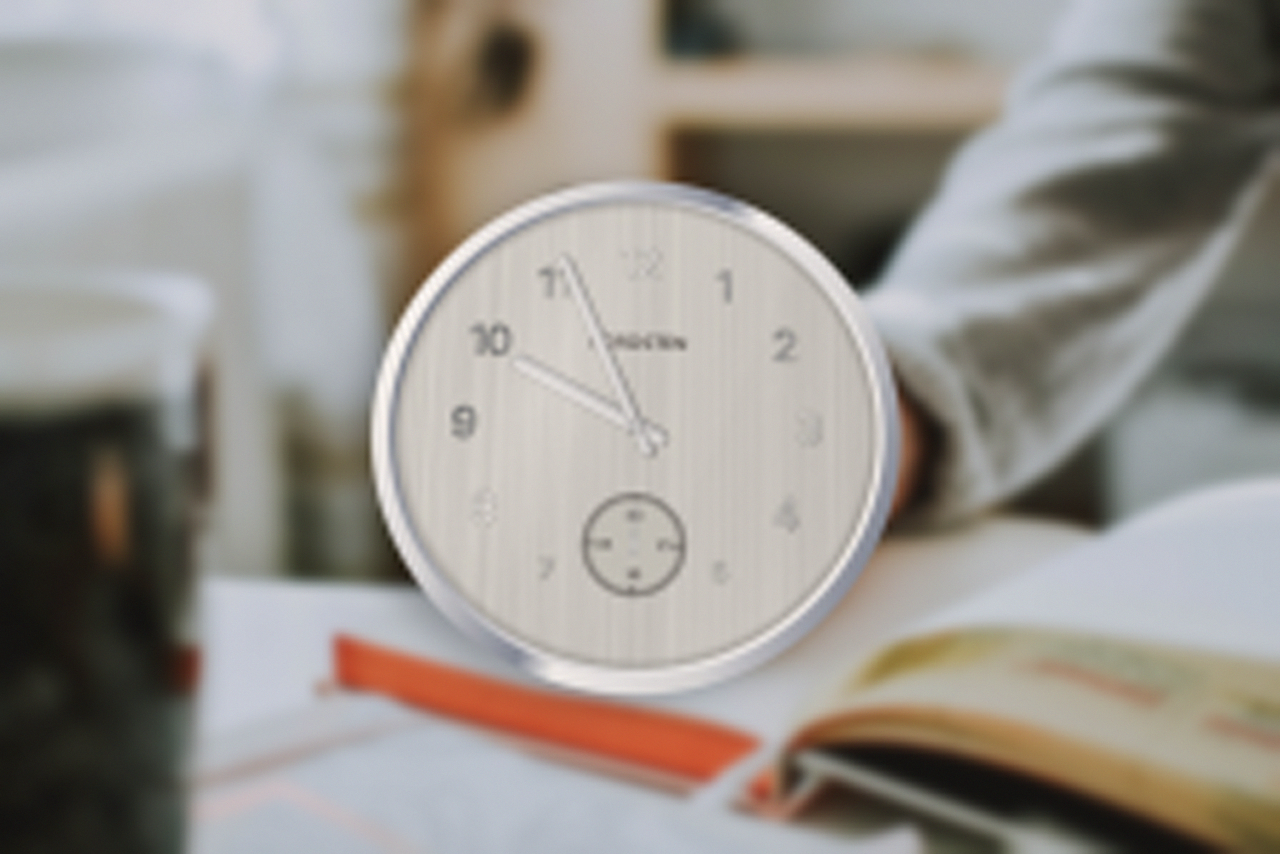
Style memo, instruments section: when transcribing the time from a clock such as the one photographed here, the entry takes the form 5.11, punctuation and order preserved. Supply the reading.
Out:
9.56
